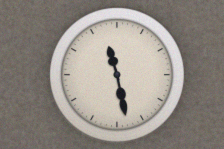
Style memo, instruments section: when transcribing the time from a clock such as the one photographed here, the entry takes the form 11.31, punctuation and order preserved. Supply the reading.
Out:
11.28
